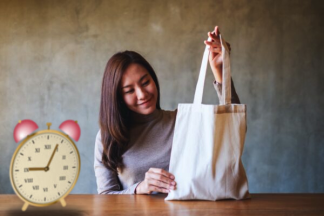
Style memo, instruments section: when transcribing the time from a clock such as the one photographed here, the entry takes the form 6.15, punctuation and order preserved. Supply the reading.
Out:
9.04
